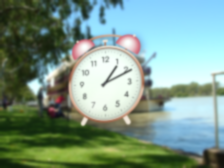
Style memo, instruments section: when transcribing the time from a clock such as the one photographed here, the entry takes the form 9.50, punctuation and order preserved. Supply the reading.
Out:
1.11
